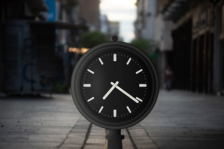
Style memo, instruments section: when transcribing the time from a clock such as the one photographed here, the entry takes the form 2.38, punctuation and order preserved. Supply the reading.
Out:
7.21
